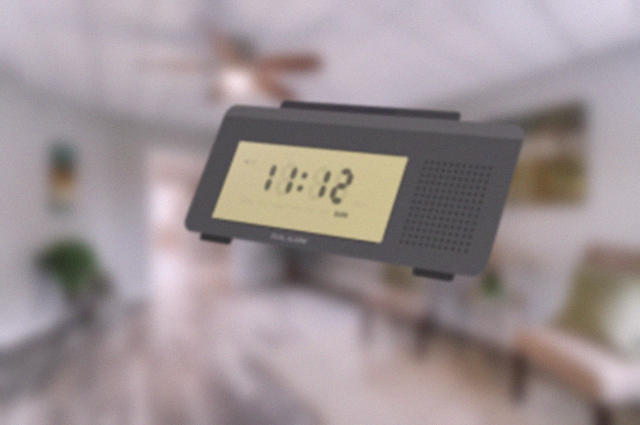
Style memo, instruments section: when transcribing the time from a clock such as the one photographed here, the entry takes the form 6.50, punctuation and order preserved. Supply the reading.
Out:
11.12
